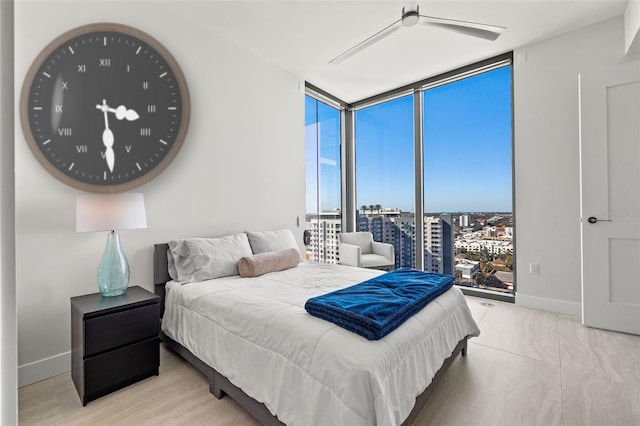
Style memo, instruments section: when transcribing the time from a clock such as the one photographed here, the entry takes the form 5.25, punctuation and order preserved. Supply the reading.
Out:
3.29
